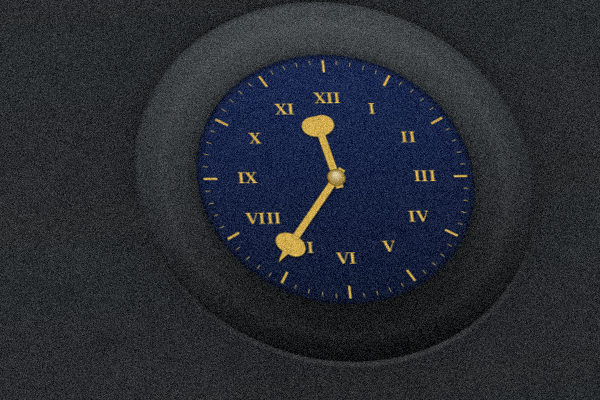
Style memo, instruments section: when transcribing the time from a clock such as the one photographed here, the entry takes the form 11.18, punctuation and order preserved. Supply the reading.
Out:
11.36
